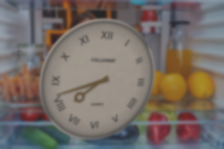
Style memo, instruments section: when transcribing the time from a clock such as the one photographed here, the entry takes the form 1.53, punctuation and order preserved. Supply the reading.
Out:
7.42
